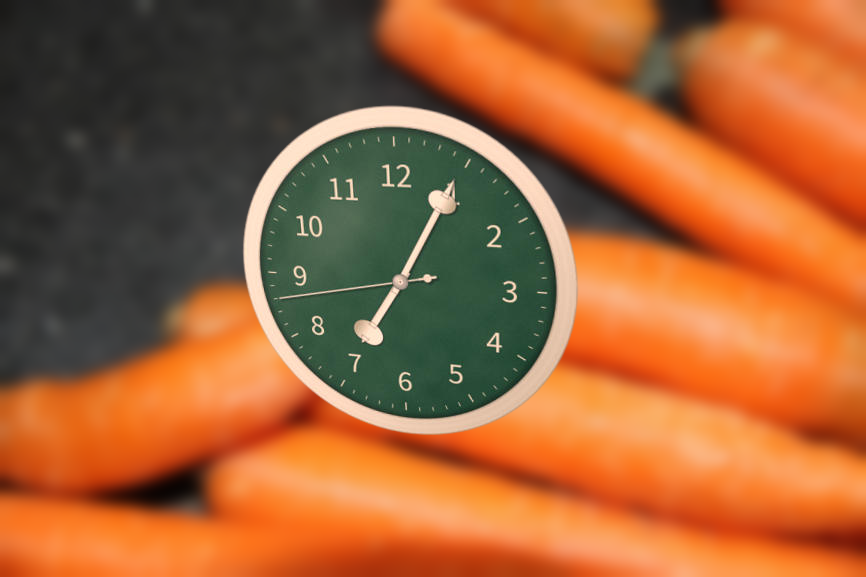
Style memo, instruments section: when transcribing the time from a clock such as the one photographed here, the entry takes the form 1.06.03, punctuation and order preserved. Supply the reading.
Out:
7.04.43
